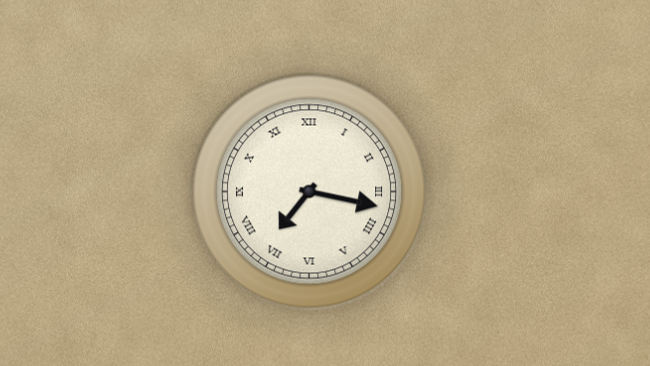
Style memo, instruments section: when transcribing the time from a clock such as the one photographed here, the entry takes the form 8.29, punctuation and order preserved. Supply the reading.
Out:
7.17
